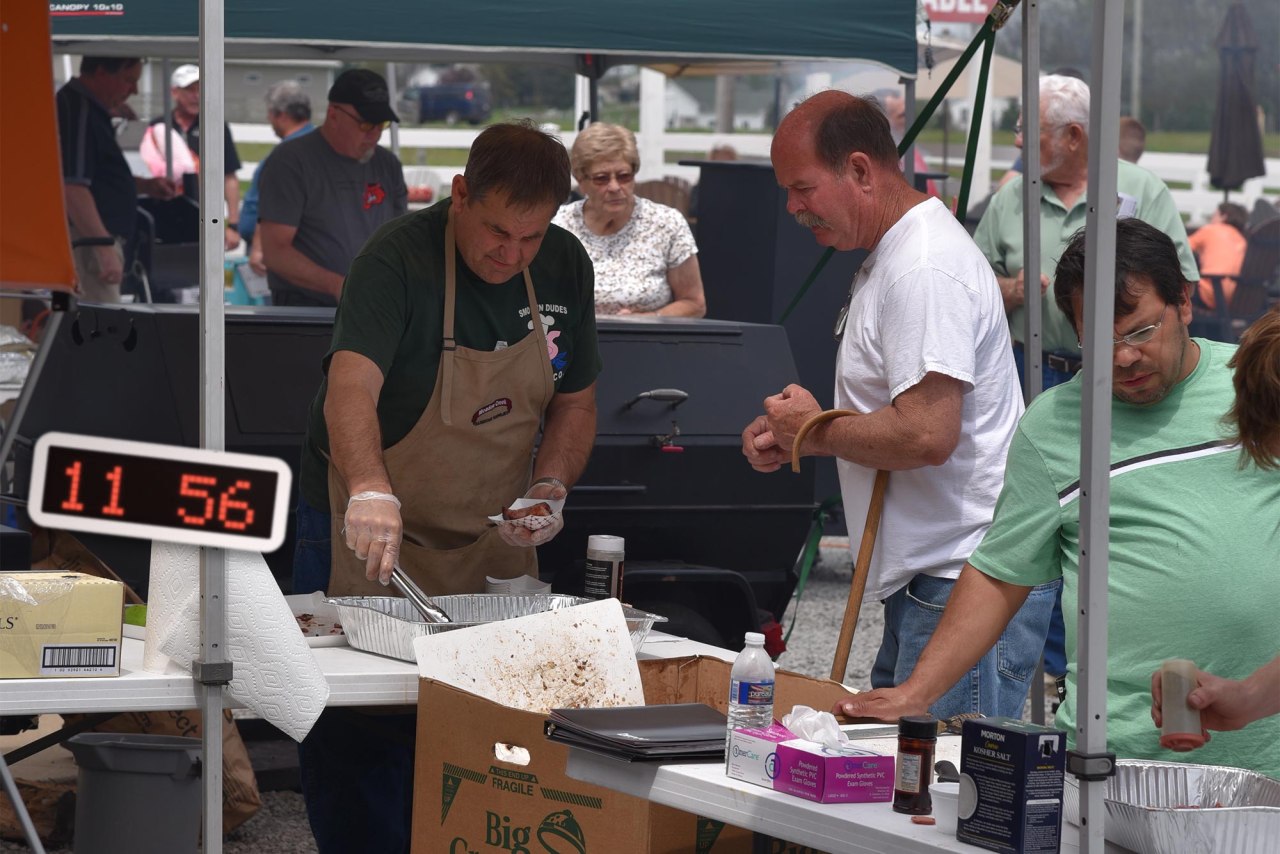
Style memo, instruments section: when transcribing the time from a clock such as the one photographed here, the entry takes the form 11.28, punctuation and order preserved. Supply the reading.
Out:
11.56
